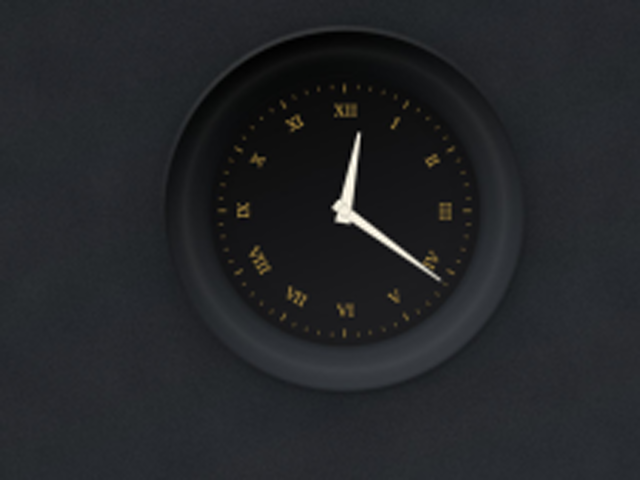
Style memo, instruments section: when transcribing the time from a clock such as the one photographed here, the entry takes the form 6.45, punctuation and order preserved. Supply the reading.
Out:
12.21
